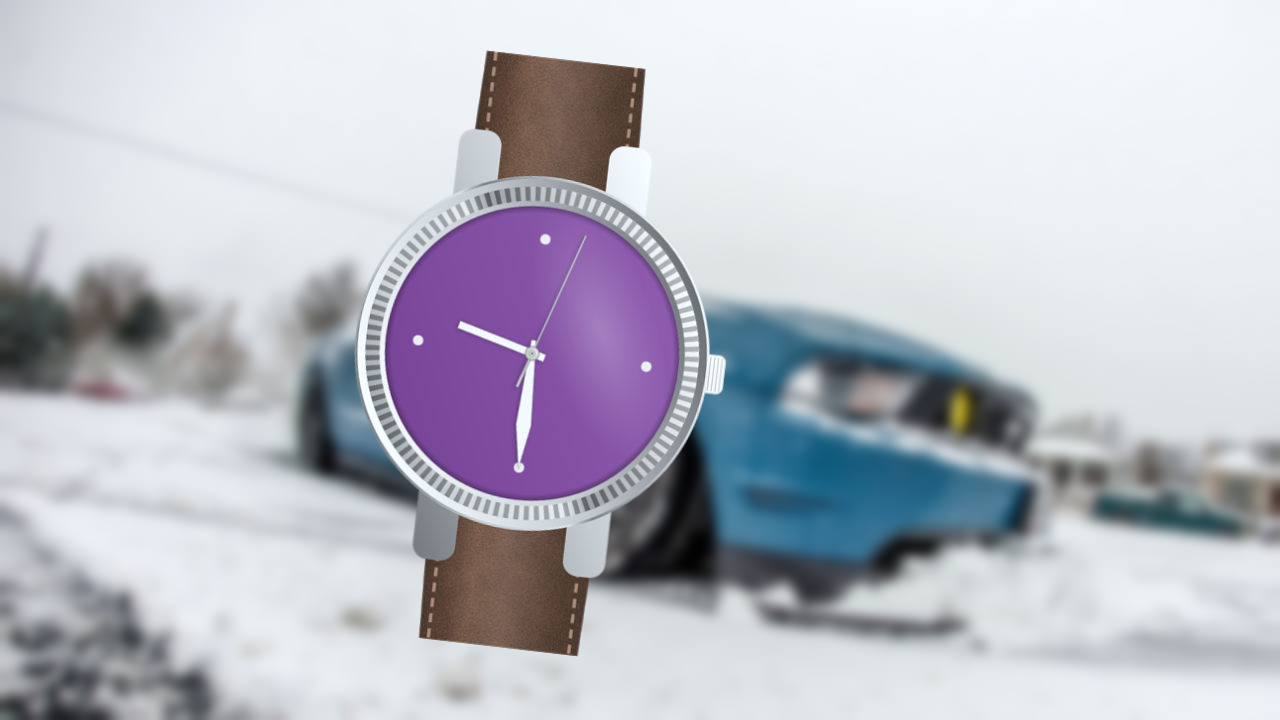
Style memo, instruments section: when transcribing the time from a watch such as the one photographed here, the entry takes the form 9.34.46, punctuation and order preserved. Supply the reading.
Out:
9.30.03
